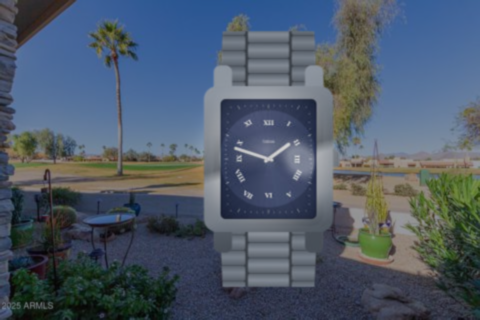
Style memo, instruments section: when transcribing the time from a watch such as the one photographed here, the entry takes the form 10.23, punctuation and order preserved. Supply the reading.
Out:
1.48
